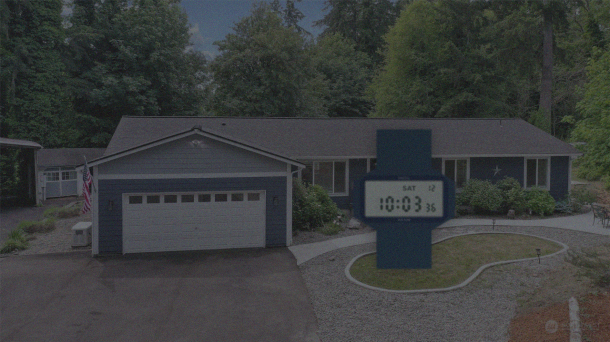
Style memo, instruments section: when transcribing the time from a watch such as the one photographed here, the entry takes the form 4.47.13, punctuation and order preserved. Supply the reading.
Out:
10.03.36
